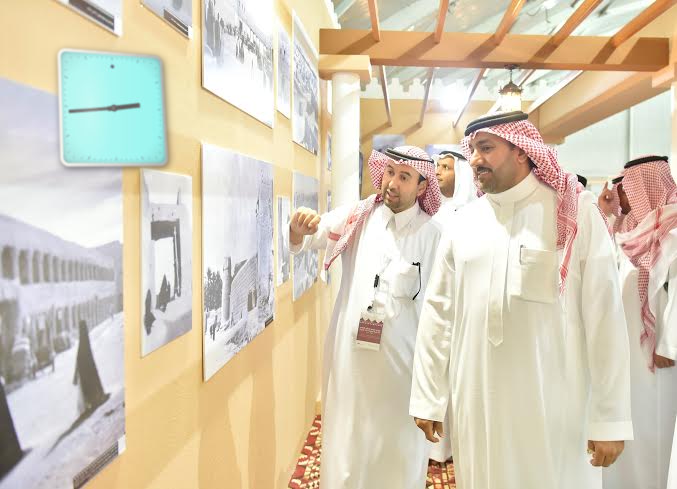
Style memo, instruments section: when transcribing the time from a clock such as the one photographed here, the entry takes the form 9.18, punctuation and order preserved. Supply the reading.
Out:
2.44
